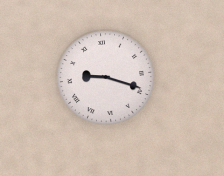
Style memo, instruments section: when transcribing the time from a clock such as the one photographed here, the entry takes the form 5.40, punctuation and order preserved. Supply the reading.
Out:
9.19
